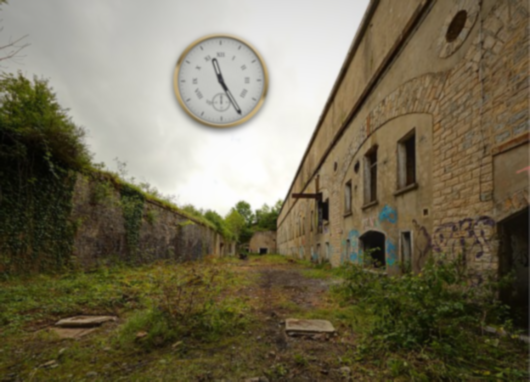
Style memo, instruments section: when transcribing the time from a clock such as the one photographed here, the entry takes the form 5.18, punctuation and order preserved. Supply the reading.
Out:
11.25
